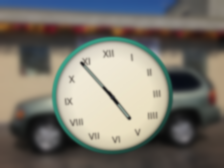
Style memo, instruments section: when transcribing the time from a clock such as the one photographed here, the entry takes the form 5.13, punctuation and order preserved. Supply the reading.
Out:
4.54
